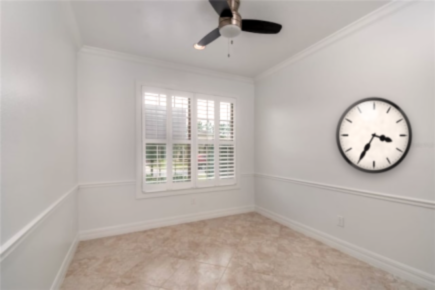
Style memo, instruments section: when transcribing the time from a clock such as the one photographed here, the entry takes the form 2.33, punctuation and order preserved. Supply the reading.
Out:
3.35
